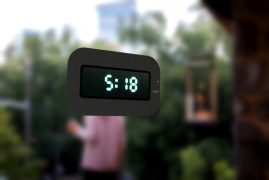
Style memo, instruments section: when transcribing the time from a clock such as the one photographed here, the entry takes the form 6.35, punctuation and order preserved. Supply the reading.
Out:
5.18
